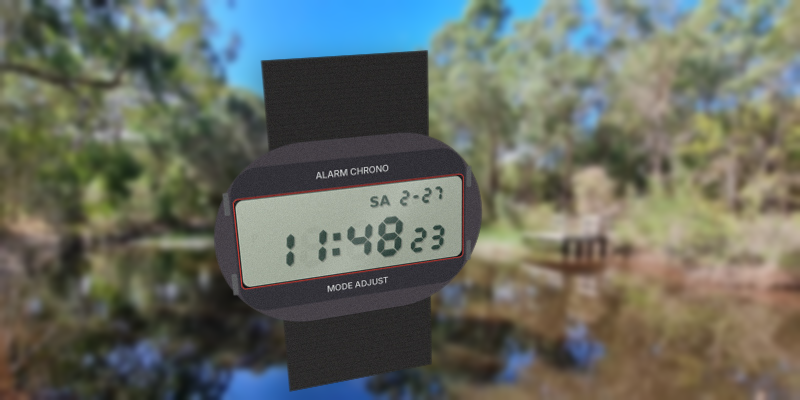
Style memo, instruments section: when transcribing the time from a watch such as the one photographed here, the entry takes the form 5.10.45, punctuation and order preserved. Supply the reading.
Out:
11.48.23
